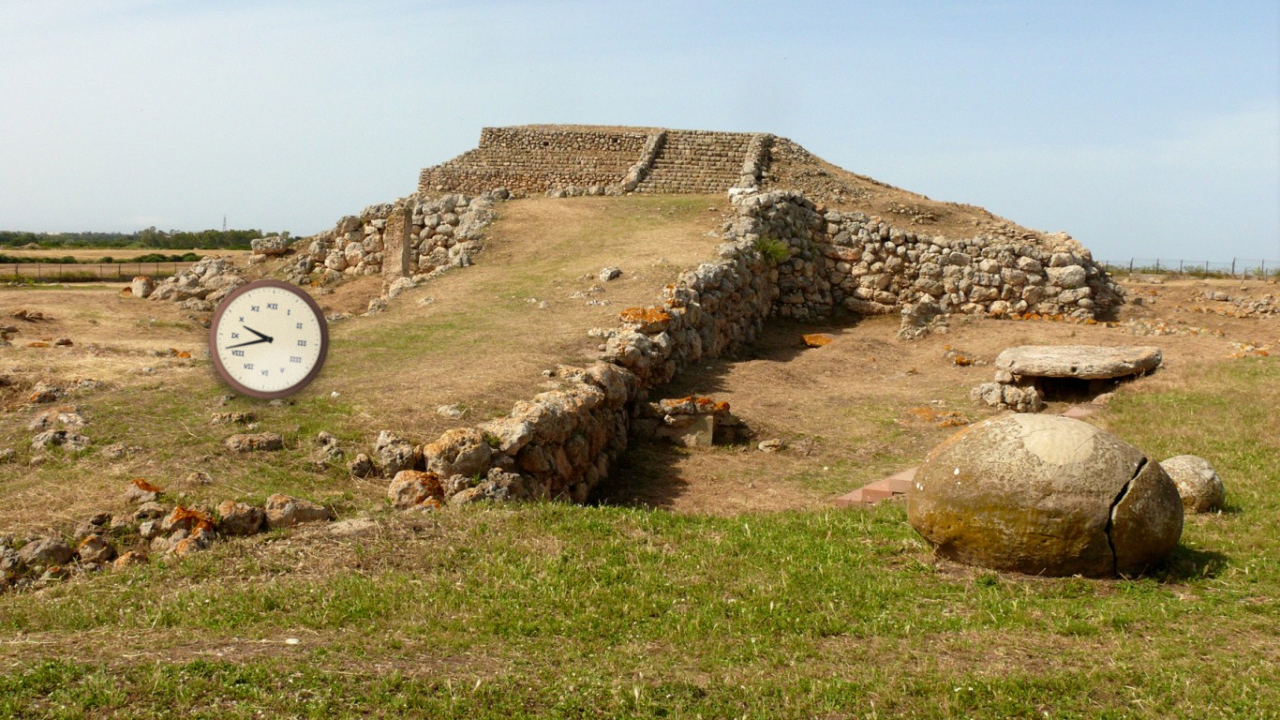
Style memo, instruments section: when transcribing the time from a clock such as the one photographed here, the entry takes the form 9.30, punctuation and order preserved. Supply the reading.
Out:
9.42
